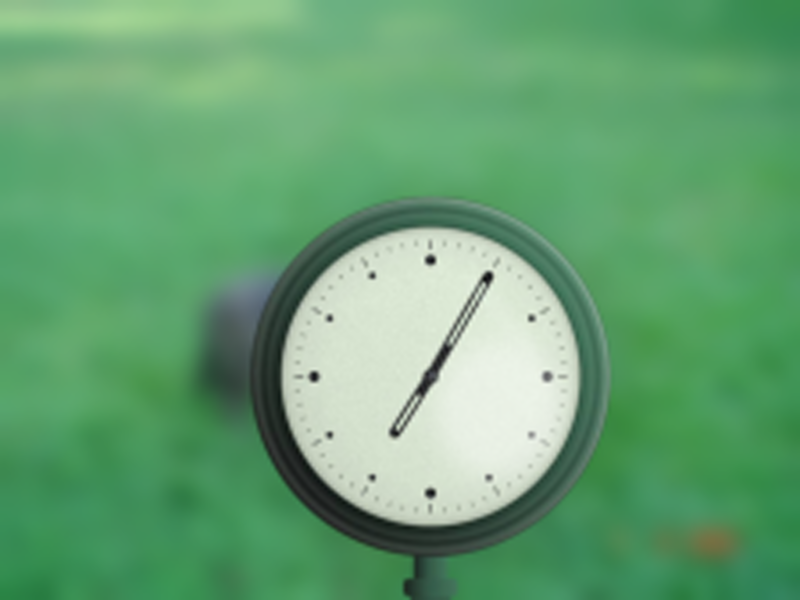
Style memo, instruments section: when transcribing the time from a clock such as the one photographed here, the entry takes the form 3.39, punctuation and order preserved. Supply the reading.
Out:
7.05
